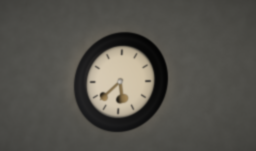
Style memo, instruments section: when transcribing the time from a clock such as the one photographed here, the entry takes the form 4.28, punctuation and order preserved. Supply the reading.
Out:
5.38
